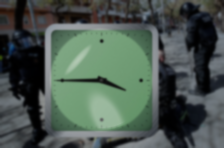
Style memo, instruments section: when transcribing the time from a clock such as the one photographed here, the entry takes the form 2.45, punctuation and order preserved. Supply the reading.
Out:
3.45
